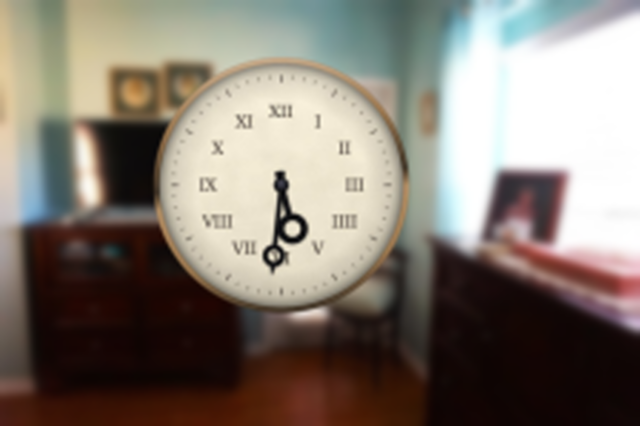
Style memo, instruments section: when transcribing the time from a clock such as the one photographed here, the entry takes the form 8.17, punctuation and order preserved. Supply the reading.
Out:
5.31
